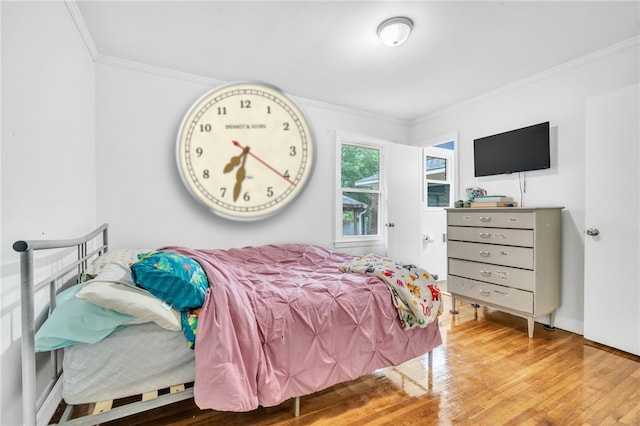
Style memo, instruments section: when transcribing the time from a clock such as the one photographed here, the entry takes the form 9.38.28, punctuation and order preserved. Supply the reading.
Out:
7.32.21
